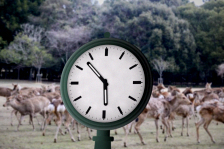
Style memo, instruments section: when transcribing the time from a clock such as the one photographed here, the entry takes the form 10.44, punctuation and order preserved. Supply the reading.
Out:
5.53
